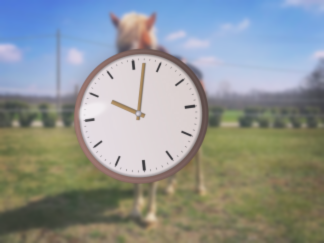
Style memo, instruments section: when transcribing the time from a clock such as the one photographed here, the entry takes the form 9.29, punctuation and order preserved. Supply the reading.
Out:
10.02
